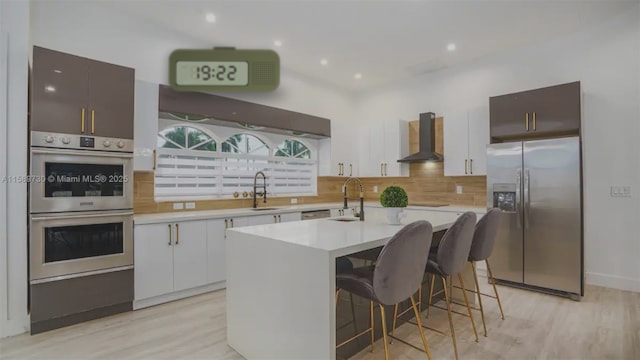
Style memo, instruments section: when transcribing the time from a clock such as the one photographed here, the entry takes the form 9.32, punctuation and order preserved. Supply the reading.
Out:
19.22
